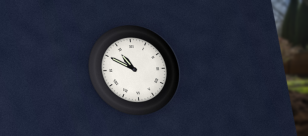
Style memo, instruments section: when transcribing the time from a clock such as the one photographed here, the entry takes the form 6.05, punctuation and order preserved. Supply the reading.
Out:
10.50
